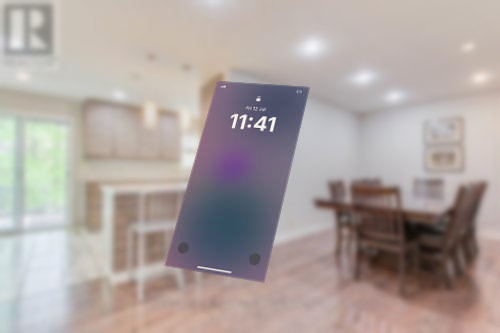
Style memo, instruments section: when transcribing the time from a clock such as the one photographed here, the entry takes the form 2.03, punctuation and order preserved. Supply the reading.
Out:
11.41
